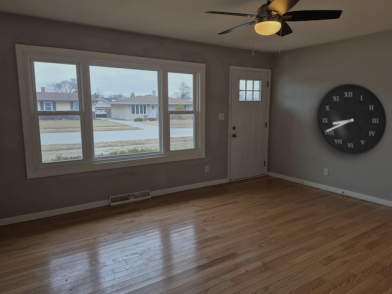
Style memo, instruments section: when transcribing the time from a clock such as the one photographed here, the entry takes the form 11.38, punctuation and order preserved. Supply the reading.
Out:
8.41
